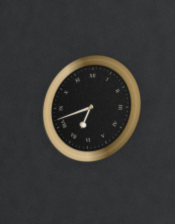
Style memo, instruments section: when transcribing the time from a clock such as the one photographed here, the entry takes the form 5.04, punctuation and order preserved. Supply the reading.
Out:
6.42
